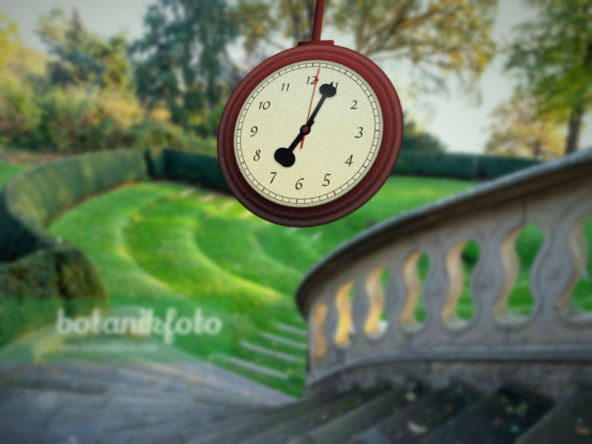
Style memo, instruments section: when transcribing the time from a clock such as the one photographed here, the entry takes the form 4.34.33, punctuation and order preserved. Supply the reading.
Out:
7.04.01
